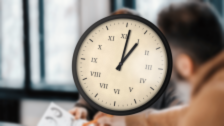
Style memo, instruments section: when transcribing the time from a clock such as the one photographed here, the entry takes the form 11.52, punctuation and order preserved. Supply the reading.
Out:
1.01
